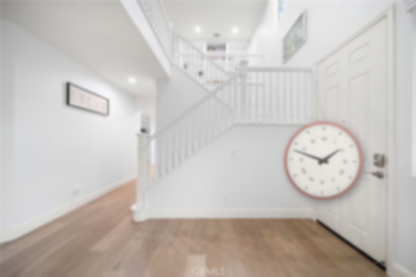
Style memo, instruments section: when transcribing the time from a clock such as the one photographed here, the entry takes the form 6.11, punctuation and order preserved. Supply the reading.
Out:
1.48
